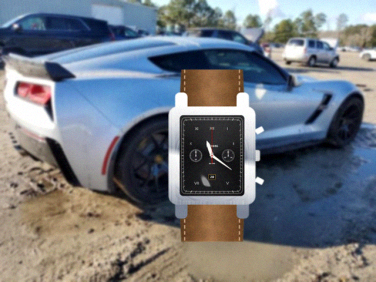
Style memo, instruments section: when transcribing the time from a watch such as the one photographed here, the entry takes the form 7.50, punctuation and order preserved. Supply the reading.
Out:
11.21
